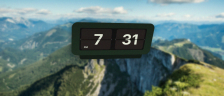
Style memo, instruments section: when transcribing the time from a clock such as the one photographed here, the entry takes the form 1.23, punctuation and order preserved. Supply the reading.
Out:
7.31
